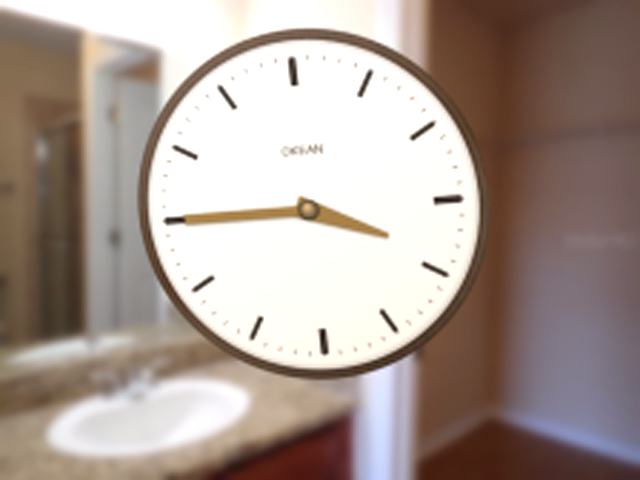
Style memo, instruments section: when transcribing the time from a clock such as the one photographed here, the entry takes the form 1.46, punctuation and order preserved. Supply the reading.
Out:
3.45
